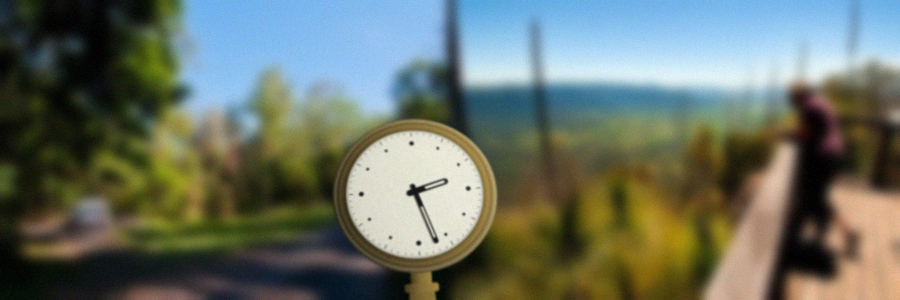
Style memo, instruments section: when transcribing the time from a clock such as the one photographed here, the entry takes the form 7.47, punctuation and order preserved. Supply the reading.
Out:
2.27
